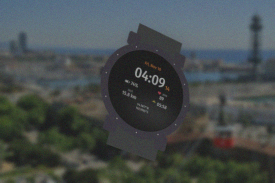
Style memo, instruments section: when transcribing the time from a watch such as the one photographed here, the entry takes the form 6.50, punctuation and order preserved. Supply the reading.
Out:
4.09
